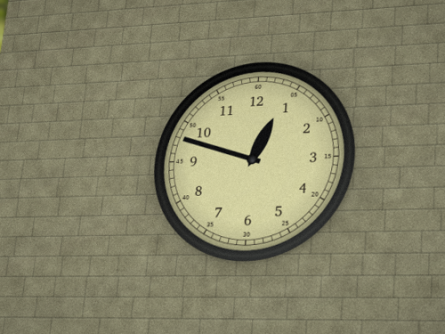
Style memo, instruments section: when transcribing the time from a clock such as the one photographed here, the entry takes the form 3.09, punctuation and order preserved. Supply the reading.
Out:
12.48
